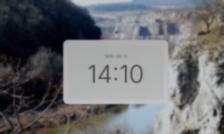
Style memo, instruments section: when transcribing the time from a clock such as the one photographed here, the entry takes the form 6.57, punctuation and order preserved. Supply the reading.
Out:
14.10
